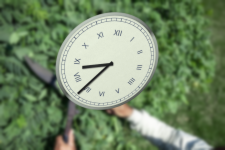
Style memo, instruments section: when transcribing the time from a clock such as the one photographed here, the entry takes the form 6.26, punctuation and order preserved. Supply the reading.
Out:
8.36
